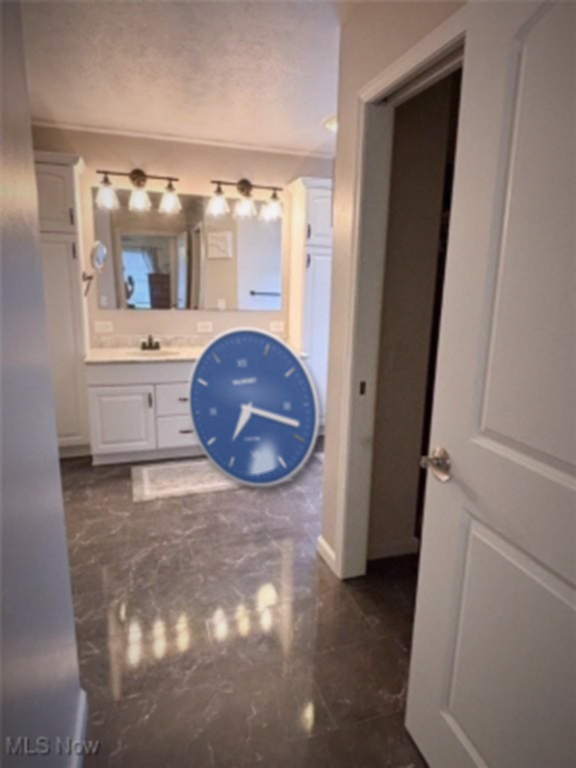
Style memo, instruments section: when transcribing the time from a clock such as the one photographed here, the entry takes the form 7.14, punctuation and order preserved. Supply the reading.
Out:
7.18
